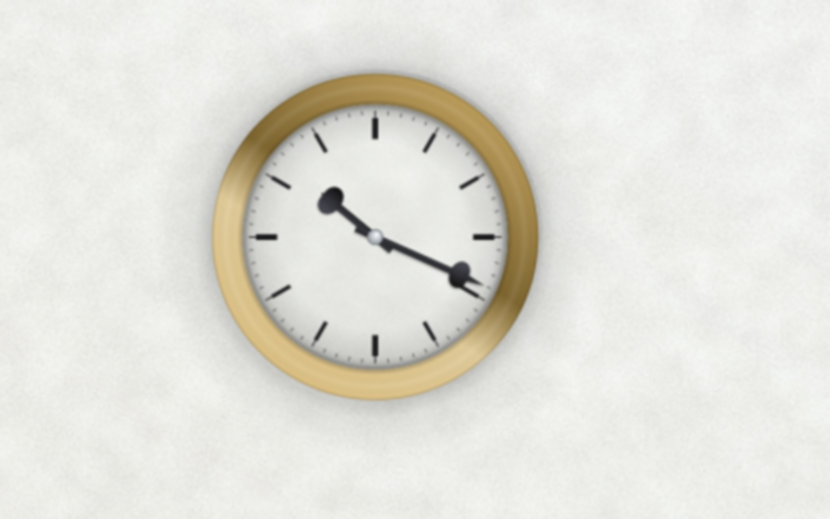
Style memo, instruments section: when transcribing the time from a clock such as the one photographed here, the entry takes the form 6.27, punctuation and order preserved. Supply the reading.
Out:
10.19
